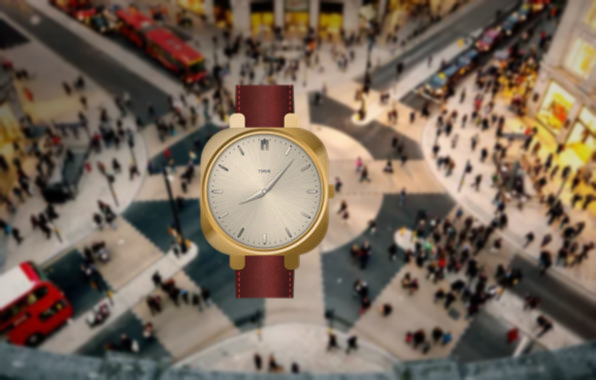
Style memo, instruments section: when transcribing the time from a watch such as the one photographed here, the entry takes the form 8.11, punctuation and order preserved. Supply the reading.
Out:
8.07
